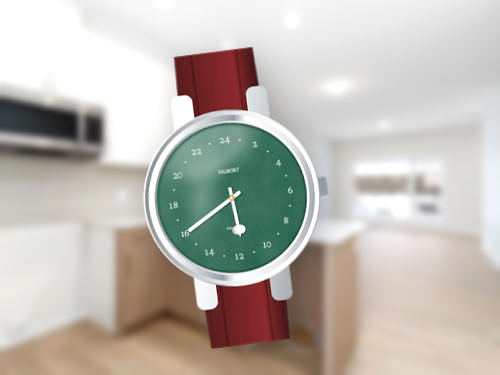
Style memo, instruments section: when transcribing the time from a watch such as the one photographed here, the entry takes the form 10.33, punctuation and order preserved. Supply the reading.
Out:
11.40
